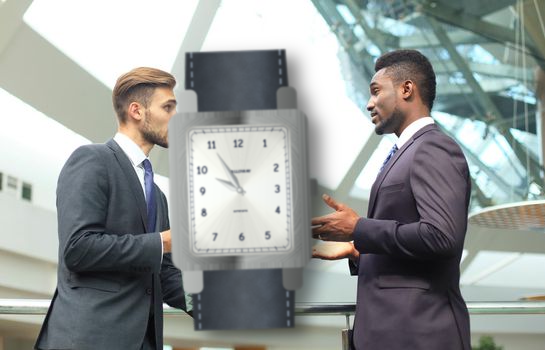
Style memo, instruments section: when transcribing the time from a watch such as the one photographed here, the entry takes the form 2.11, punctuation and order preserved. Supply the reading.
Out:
9.55
